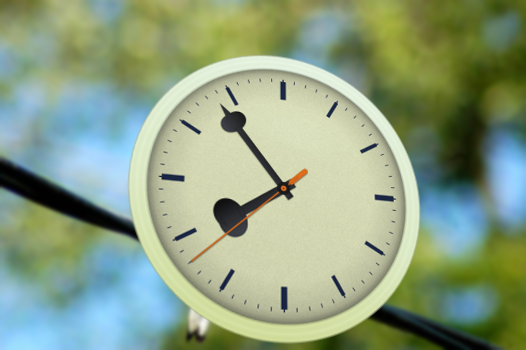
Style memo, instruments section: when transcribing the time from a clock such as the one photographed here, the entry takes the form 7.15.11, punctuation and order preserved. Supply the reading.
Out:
7.53.38
